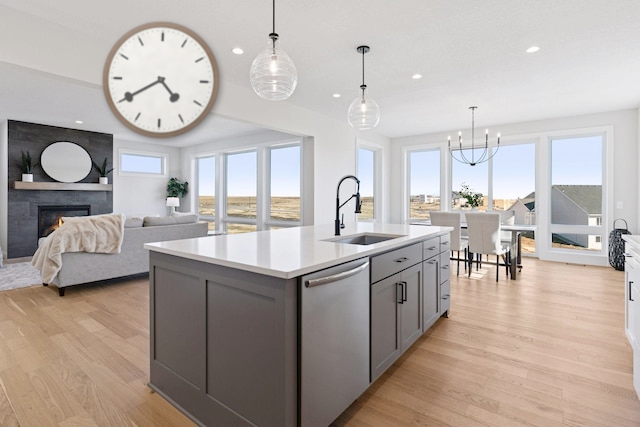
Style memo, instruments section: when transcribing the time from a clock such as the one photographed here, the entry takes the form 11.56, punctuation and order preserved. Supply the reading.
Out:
4.40
